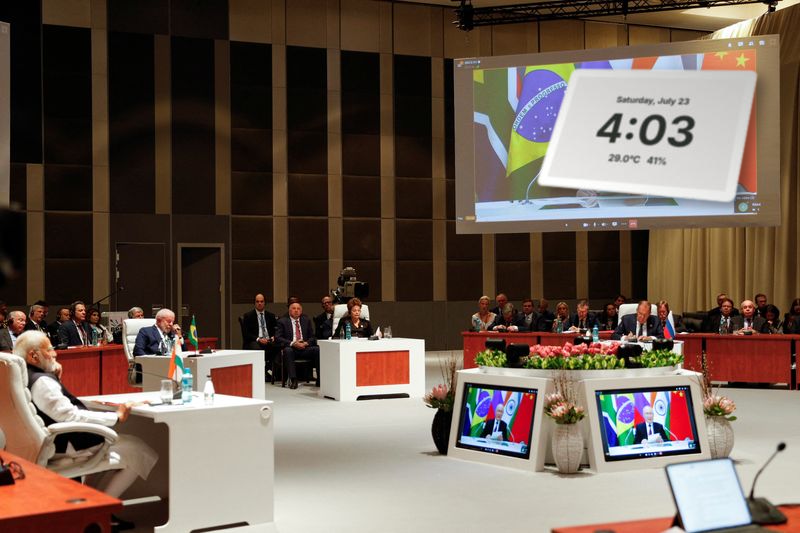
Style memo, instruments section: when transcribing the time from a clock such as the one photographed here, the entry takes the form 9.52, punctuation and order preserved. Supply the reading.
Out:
4.03
